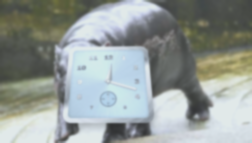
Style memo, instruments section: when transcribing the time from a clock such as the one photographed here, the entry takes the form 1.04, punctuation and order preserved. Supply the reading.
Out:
12.18
